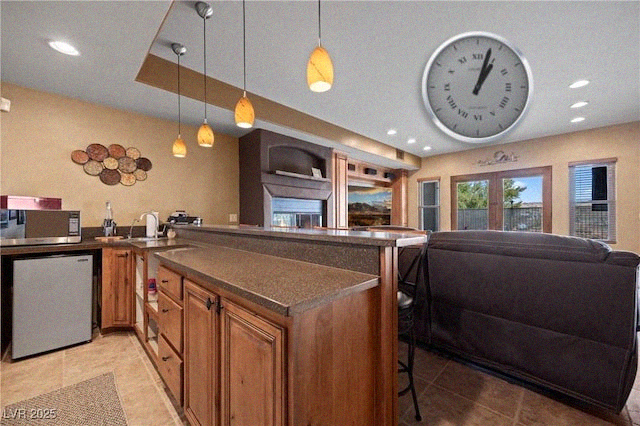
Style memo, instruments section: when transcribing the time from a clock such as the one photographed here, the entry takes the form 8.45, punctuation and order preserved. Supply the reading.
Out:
1.03
